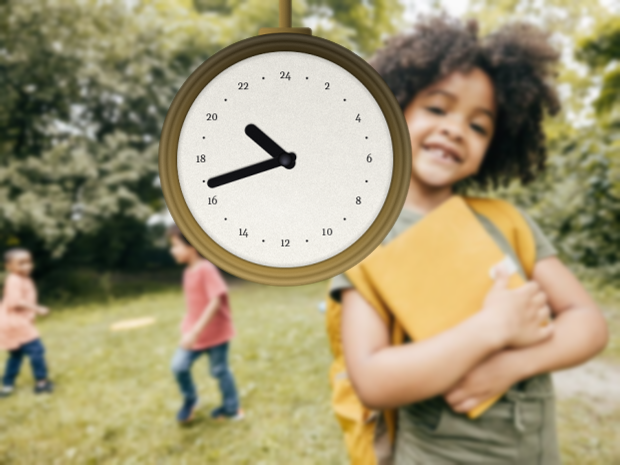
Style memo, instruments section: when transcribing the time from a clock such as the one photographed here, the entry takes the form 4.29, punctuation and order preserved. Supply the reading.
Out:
20.42
